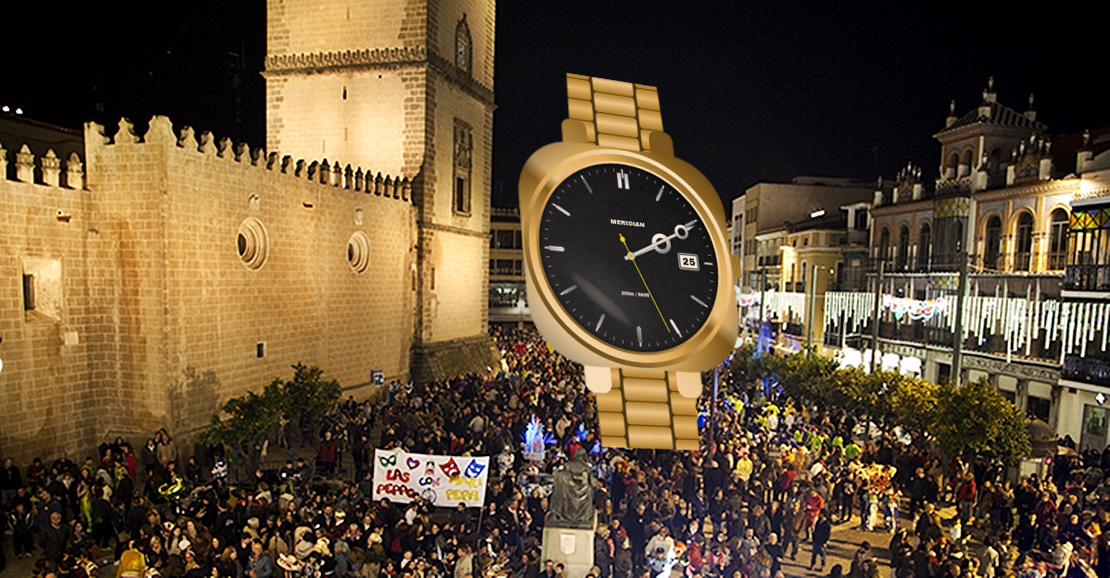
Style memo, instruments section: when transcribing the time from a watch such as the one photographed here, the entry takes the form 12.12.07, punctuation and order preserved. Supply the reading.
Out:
2.10.26
